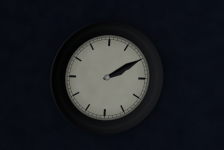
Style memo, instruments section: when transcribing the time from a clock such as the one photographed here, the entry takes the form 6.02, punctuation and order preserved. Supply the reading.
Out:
2.10
